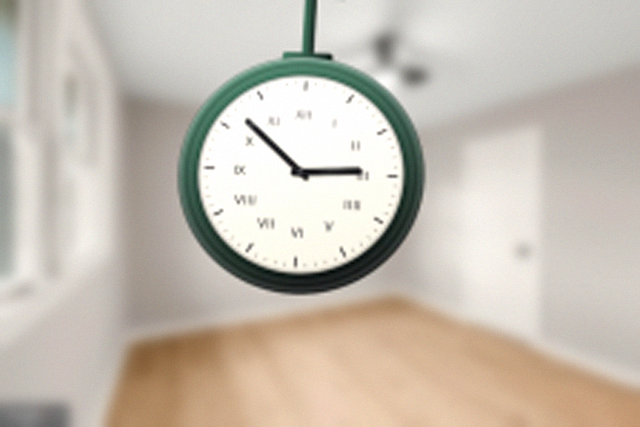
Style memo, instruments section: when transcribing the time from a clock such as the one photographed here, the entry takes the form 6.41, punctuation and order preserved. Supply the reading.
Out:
2.52
